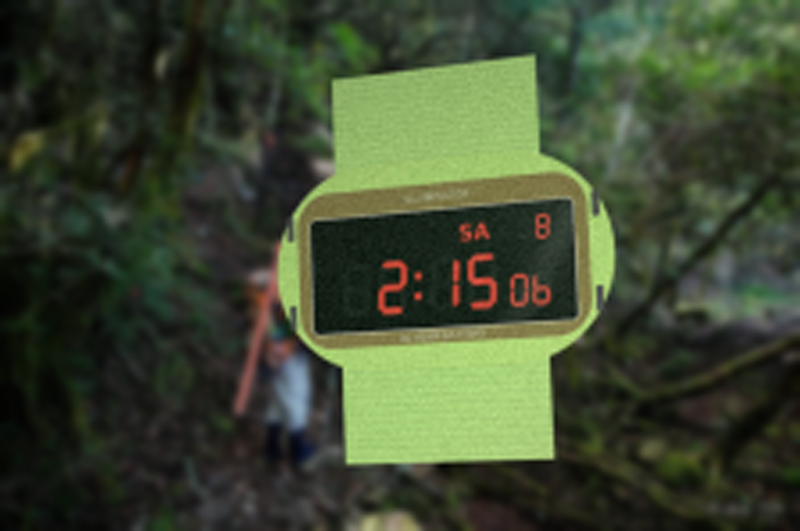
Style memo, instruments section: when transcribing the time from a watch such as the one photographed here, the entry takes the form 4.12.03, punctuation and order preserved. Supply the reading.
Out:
2.15.06
